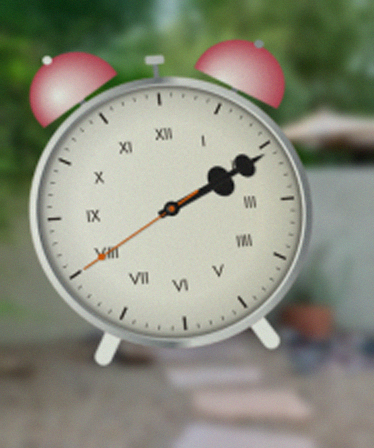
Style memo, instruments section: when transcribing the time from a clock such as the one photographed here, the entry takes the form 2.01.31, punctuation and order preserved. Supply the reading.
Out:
2.10.40
